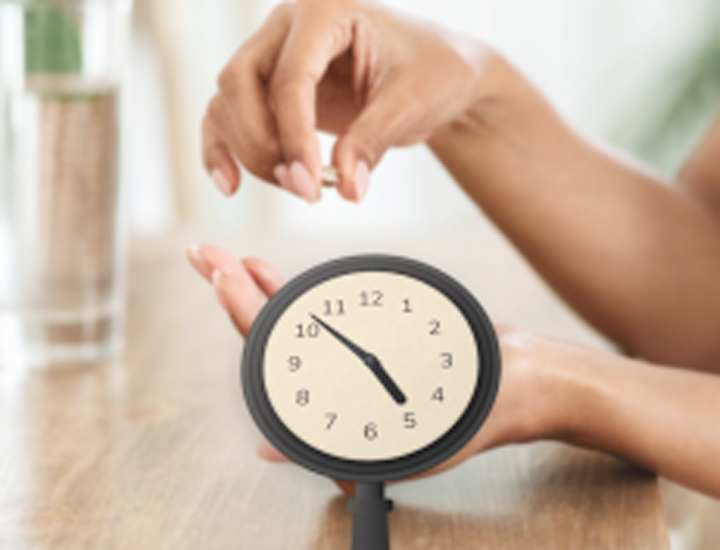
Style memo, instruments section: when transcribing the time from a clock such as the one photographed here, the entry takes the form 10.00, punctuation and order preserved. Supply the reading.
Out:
4.52
